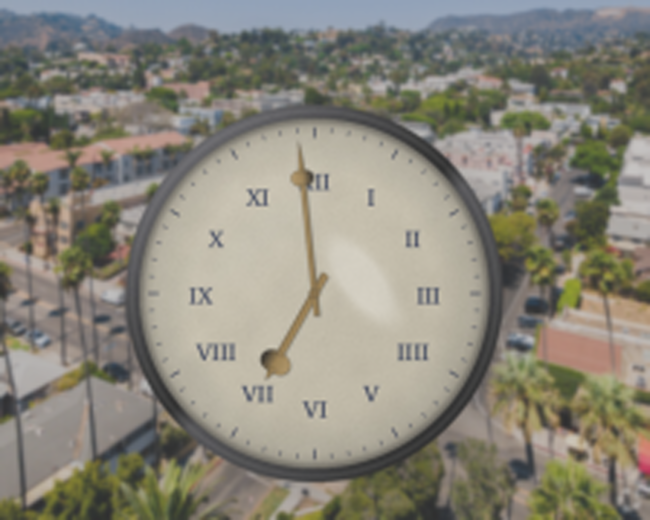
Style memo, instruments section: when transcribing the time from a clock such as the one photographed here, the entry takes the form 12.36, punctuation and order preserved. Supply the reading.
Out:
6.59
